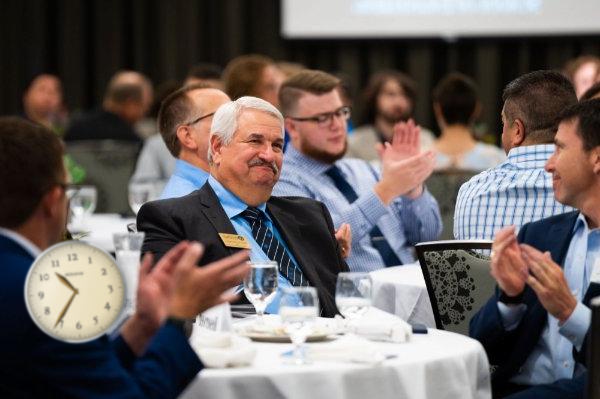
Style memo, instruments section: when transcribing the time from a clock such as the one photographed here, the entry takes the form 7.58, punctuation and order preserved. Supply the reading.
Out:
10.36
